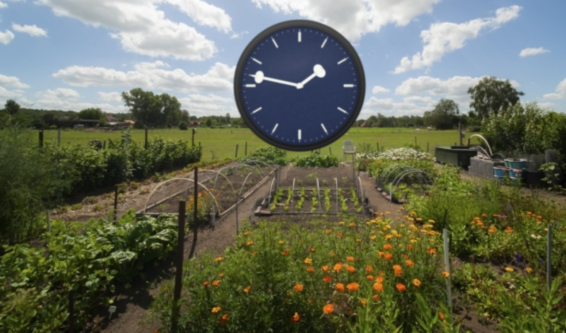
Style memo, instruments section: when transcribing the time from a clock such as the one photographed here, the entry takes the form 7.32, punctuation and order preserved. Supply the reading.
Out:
1.47
